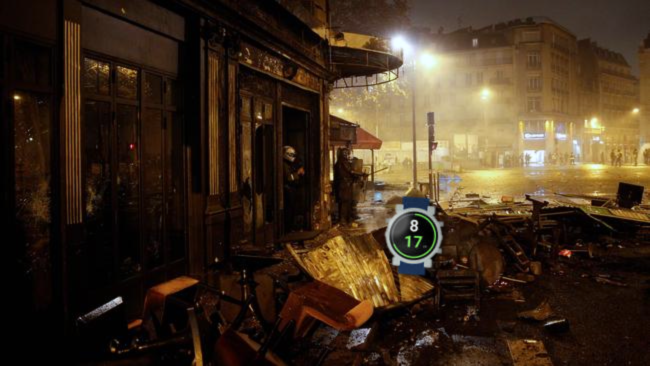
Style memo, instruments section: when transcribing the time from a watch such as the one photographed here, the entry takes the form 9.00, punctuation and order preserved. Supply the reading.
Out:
8.17
